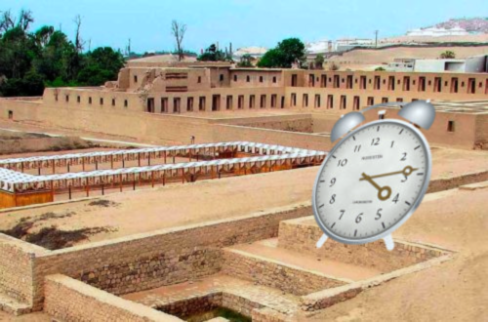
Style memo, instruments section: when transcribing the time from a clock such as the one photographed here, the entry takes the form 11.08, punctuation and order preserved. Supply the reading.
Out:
4.14
